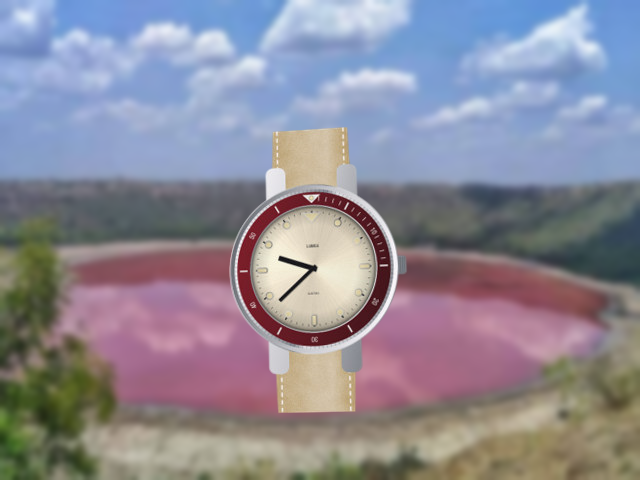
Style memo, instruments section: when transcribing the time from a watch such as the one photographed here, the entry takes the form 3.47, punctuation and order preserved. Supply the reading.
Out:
9.38
